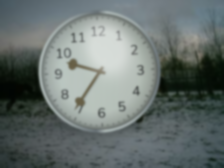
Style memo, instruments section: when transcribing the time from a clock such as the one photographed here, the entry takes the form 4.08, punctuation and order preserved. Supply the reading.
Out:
9.36
